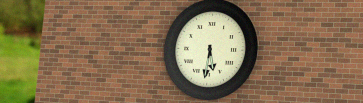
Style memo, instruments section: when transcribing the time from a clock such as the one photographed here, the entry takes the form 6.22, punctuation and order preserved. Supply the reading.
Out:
5.31
